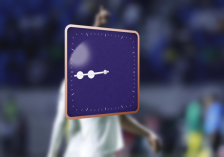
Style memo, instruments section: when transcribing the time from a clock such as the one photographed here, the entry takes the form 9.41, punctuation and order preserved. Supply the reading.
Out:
8.44
